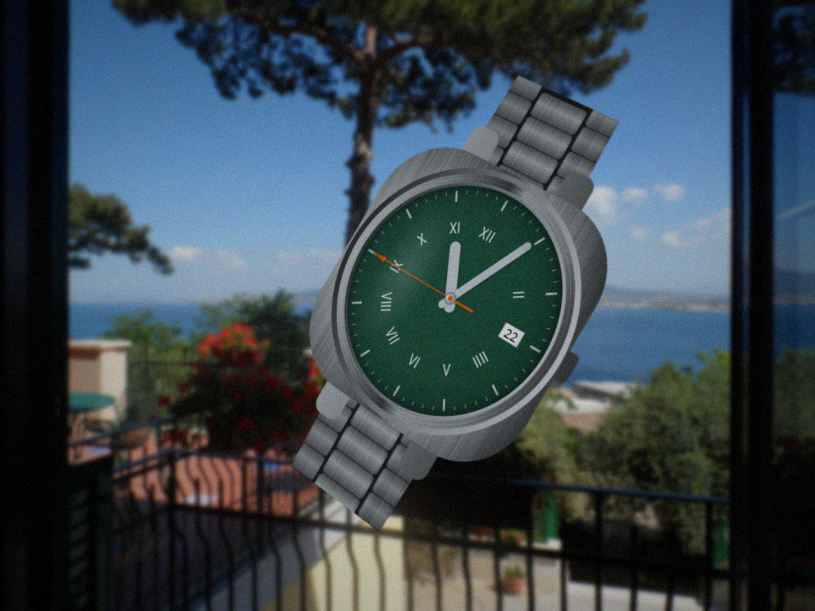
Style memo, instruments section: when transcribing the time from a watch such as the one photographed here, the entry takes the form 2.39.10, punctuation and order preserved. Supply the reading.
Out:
11.04.45
